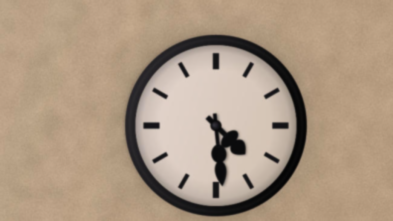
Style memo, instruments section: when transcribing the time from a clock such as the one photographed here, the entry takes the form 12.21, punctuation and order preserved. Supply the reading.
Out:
4.29
